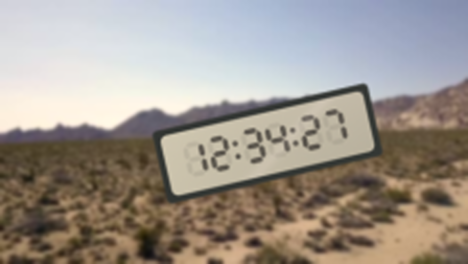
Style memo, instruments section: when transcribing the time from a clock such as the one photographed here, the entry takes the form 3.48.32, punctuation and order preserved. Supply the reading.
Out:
12.34.27
